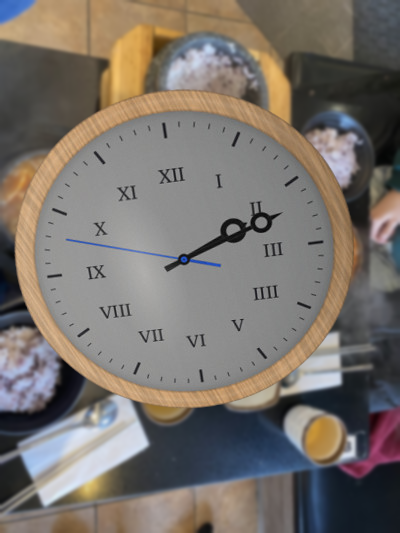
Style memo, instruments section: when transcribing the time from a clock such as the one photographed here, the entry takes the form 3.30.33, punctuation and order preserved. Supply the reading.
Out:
2.11.48
